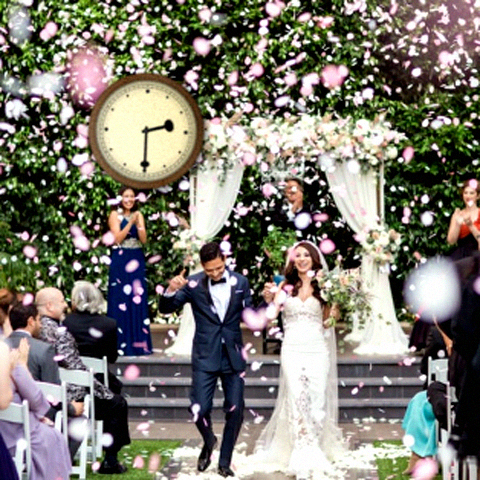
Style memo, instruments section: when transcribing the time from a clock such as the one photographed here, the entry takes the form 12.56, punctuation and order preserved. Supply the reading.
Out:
2.30
